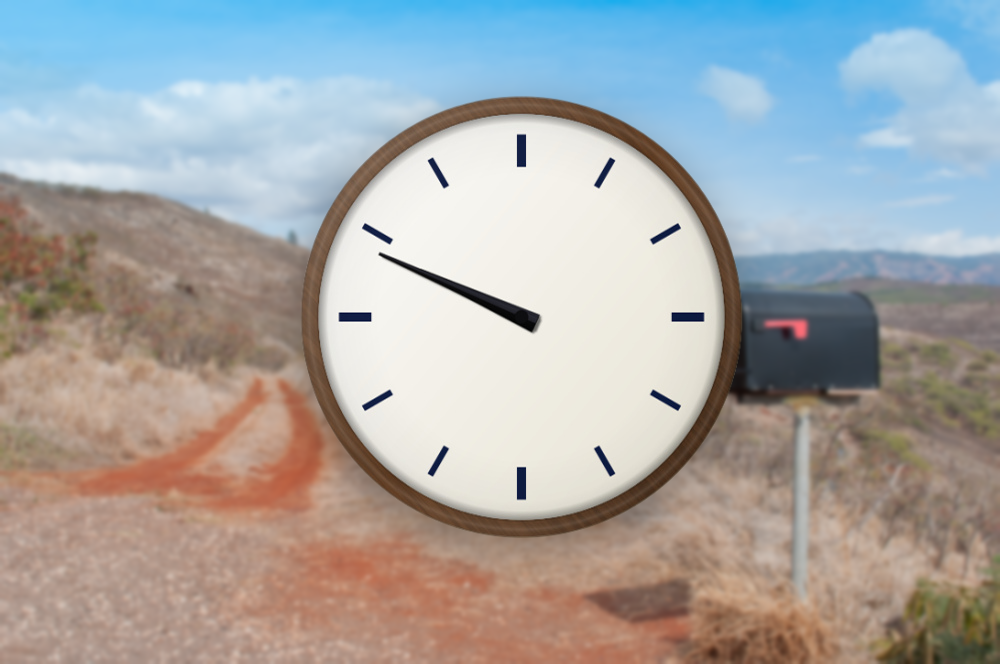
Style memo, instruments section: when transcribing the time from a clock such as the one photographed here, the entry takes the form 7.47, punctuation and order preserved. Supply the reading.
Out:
9.49
